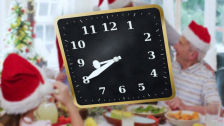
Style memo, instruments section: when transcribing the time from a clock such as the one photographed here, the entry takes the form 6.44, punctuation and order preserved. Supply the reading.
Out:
8.40
